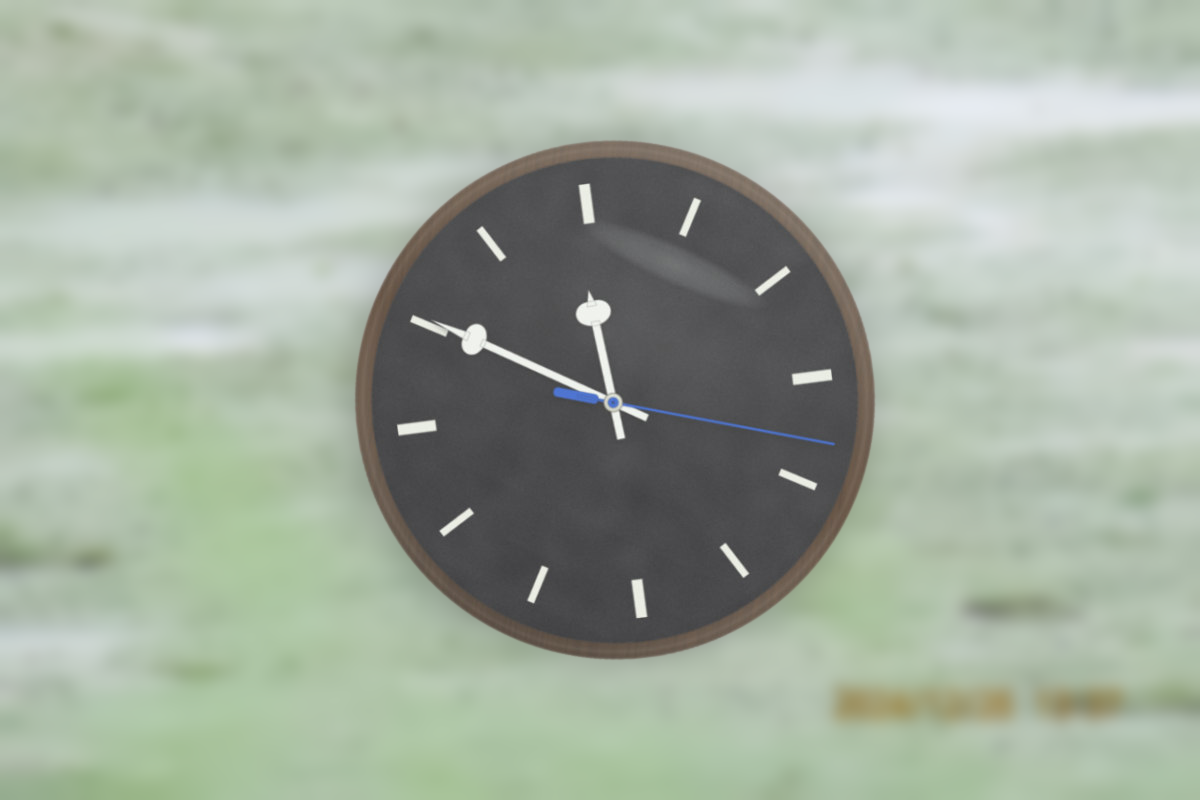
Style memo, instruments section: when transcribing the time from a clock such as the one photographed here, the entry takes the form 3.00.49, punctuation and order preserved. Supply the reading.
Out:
11.50.18
